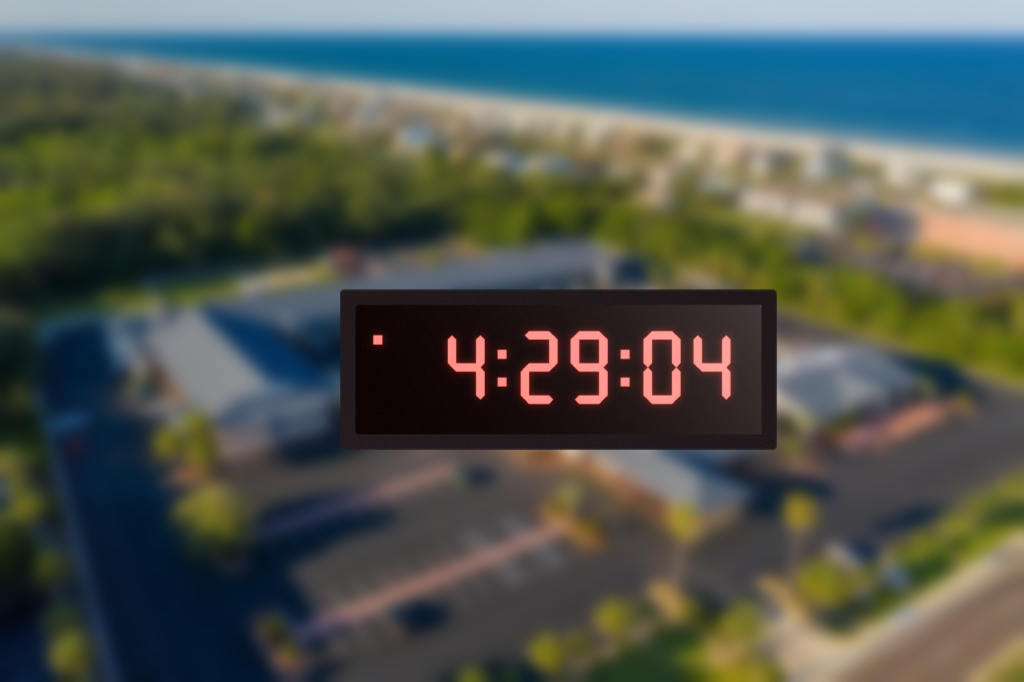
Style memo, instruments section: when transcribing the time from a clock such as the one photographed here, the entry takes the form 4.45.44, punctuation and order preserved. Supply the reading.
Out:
4.29.04
